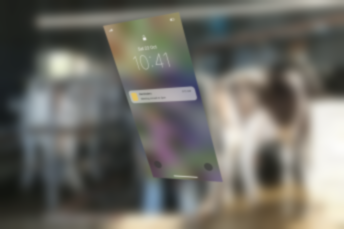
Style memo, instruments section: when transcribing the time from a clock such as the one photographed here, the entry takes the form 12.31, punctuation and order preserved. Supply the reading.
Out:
10.41
